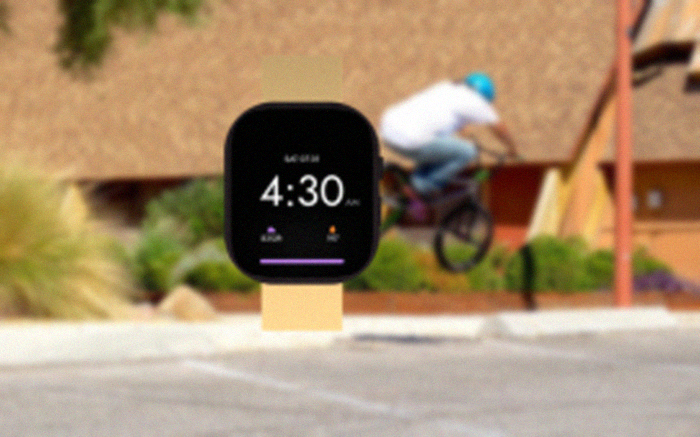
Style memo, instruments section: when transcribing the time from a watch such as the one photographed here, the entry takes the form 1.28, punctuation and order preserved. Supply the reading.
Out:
4.30
